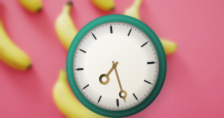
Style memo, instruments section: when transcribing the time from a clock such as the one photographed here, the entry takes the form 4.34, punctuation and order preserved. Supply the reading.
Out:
7.28
